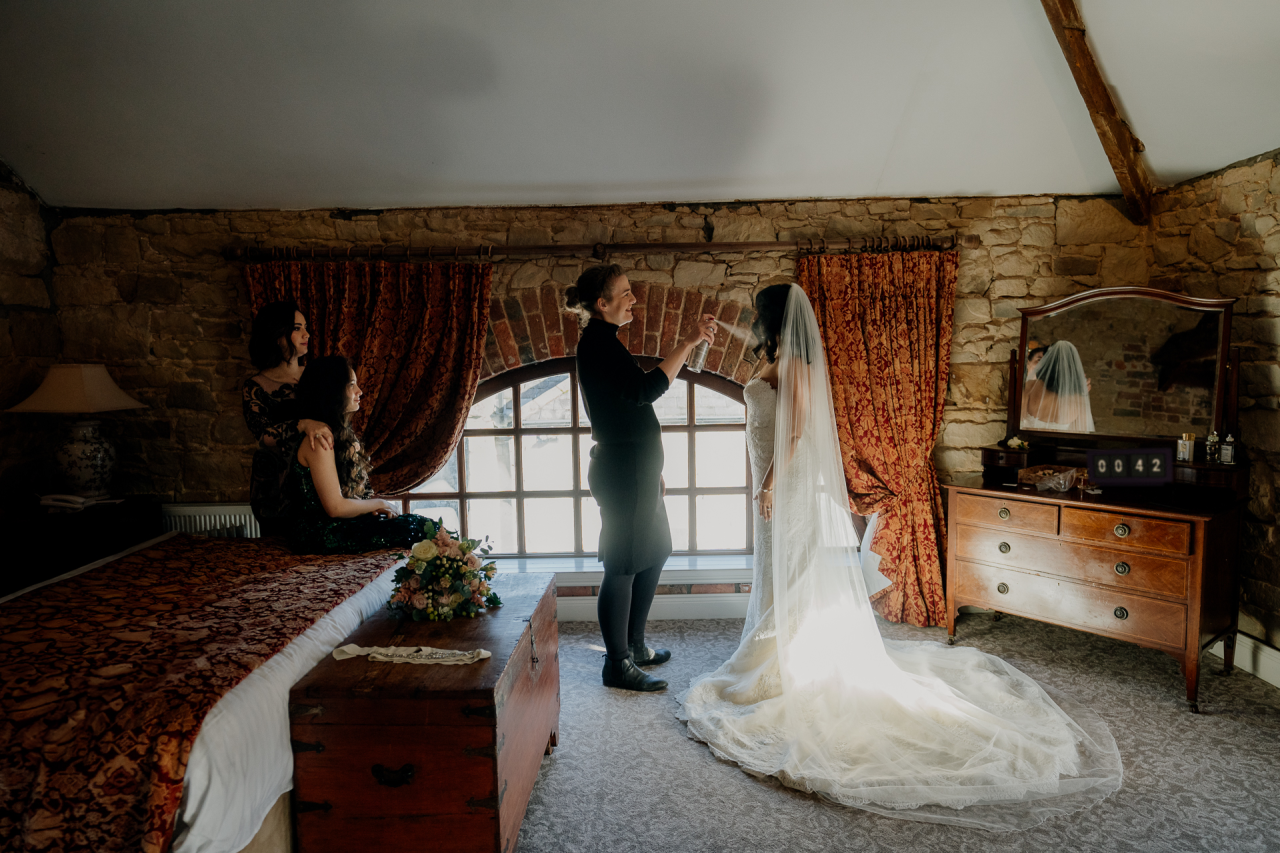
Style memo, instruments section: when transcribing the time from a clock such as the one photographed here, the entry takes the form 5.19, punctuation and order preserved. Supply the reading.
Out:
0.42
